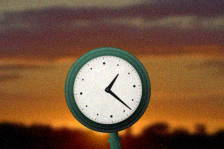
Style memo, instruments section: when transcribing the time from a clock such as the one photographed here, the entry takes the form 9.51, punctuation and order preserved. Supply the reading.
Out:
1.23
